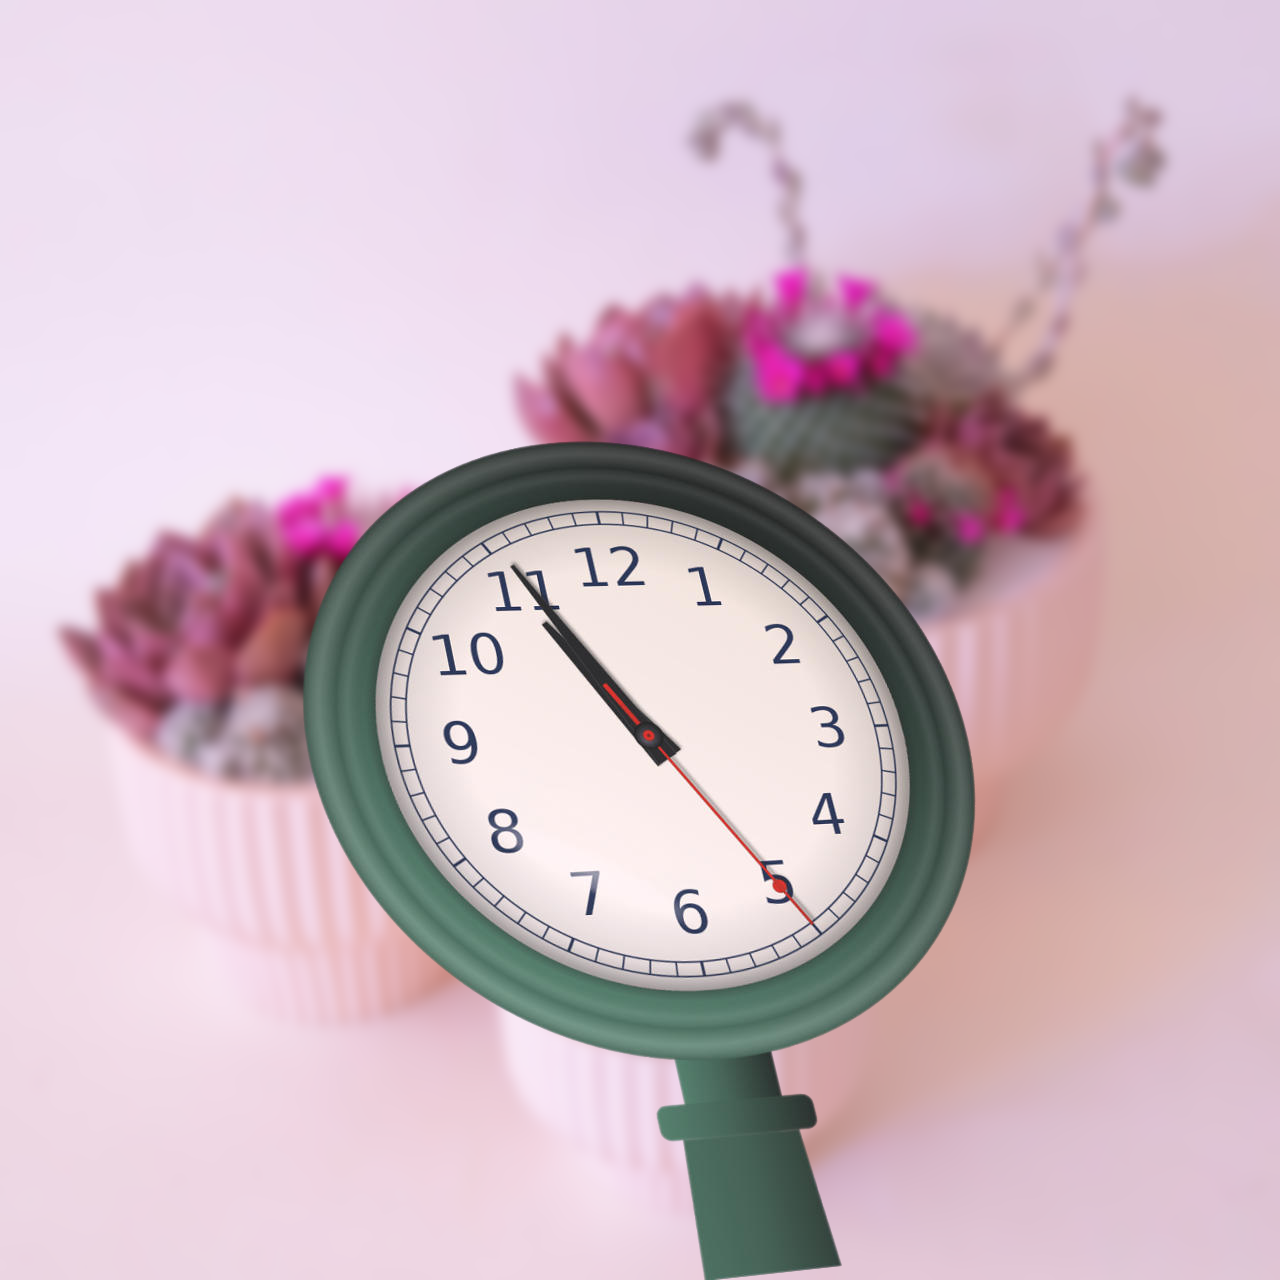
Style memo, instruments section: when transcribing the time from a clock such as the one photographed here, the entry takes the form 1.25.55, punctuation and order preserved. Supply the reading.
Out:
10.55.25
